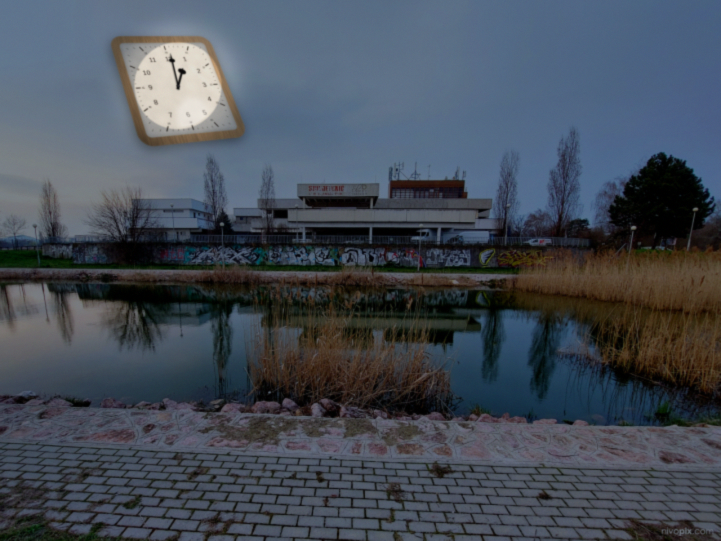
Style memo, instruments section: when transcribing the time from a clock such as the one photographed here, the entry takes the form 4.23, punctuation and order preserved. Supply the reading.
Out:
1.01
